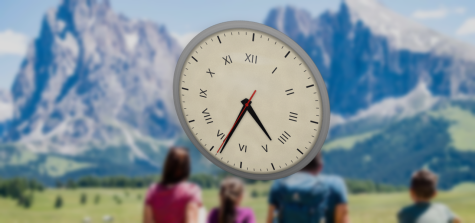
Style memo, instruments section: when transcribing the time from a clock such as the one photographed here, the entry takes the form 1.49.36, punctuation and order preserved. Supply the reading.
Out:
4.33.34
